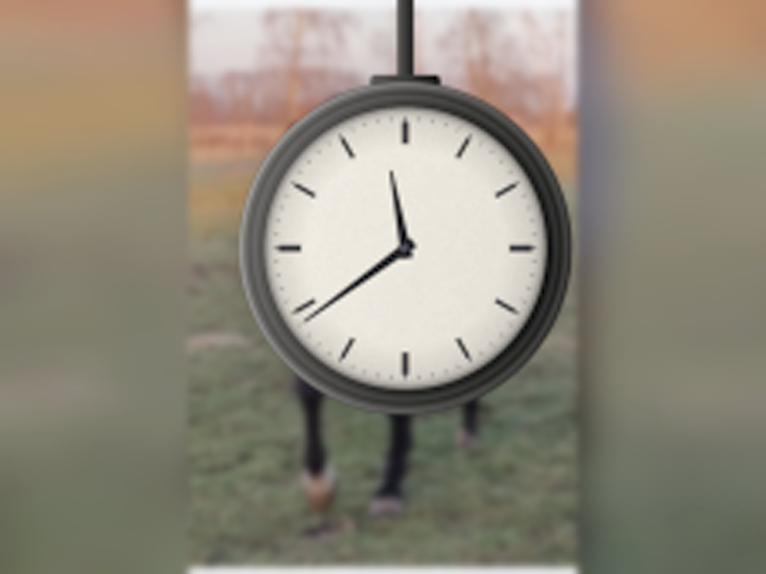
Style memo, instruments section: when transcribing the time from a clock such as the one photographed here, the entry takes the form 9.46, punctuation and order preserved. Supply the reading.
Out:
11.39
